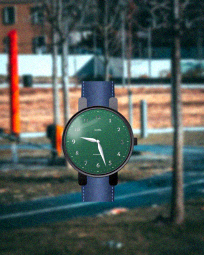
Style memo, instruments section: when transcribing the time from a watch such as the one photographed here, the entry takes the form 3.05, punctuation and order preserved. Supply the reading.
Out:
9.27
